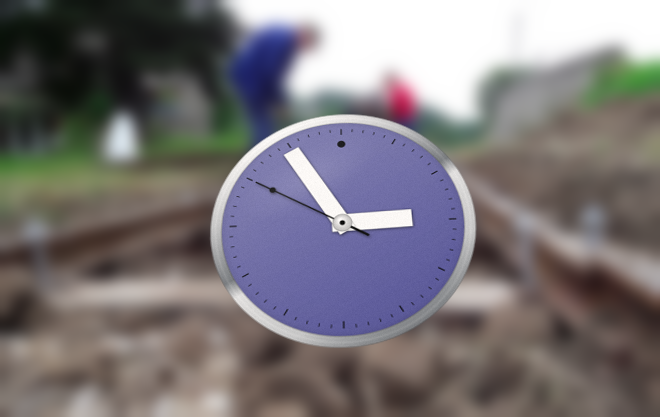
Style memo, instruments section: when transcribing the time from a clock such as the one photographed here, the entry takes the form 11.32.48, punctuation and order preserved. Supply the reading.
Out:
2.54.50
